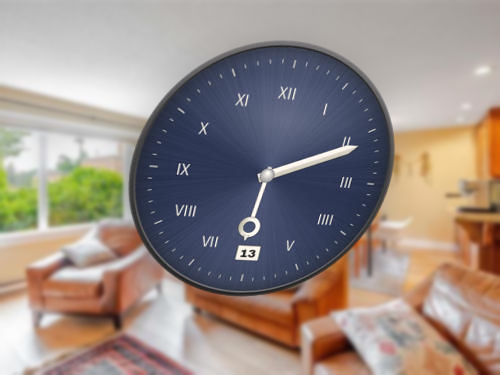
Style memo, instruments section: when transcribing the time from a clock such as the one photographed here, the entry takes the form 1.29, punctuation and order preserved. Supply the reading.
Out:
6.11
